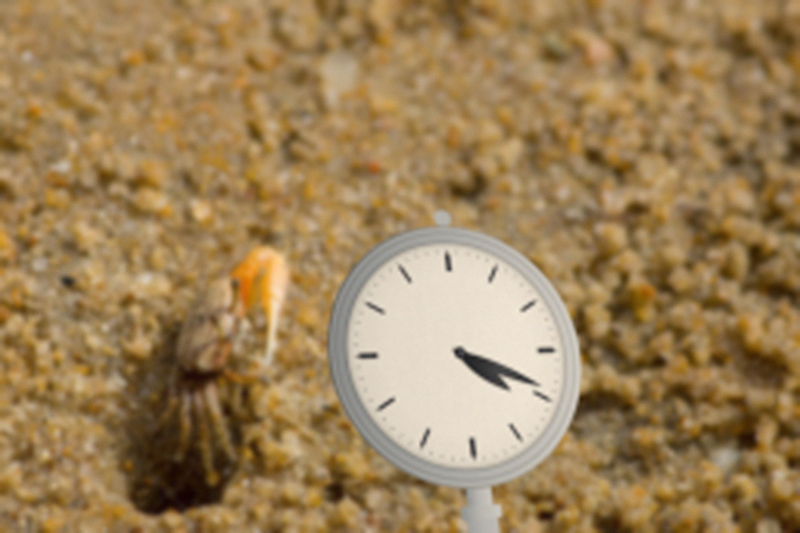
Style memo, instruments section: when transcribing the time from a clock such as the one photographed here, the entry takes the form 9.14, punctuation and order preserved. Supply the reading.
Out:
4.19
